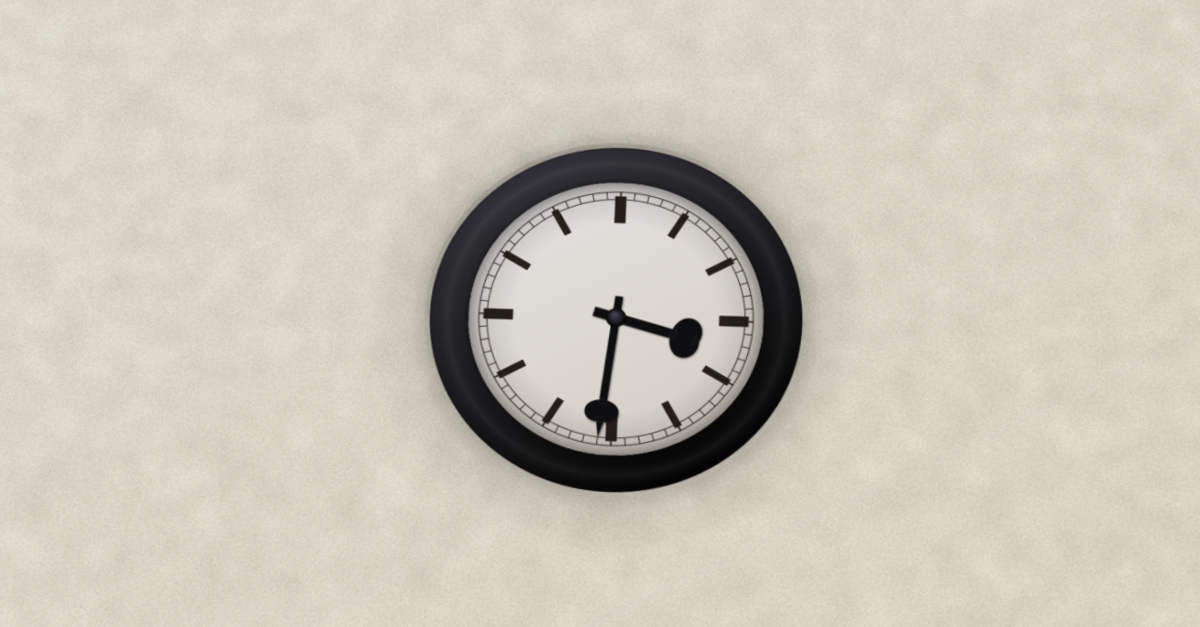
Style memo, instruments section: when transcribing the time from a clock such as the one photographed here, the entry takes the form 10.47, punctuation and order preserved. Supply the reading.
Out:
3.31
